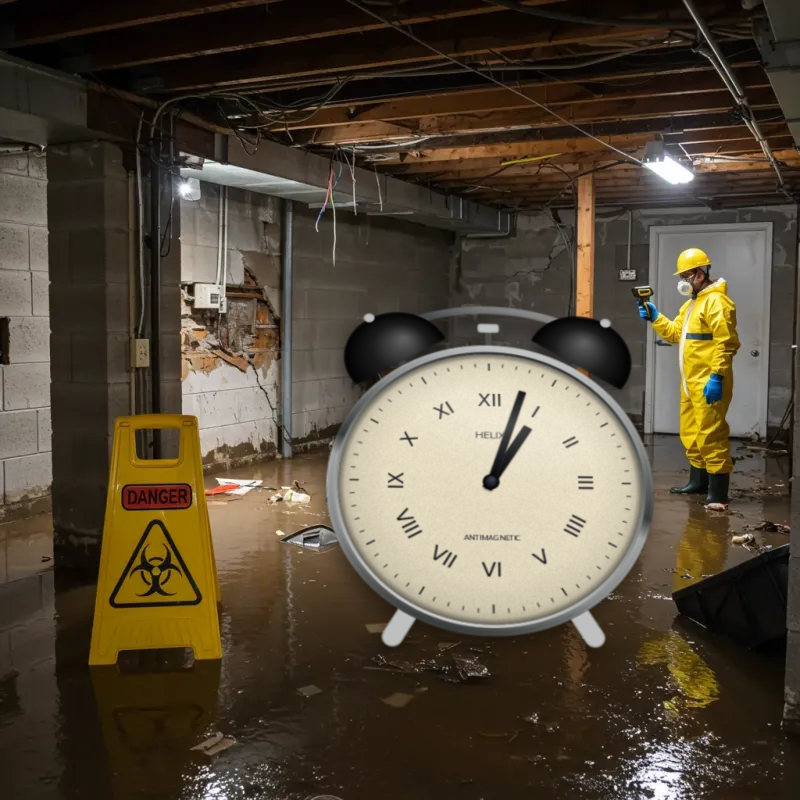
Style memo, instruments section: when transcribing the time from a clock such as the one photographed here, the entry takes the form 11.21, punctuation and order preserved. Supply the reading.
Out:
1.03
